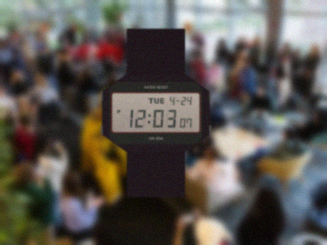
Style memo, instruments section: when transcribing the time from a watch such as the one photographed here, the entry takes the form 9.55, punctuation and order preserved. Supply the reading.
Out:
12.03
